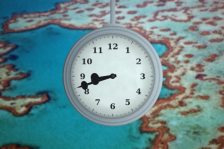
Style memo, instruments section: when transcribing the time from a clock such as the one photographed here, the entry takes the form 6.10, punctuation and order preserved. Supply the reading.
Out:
8.42
